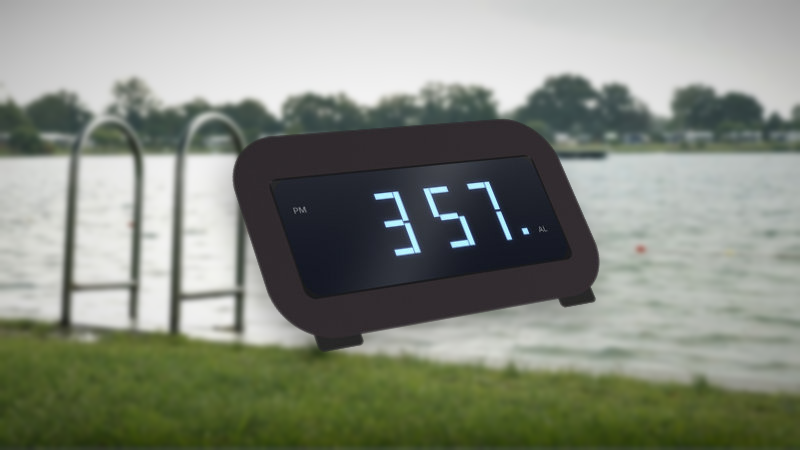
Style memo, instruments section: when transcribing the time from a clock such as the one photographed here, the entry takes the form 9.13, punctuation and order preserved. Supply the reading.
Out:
3.57
